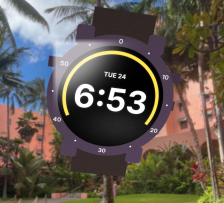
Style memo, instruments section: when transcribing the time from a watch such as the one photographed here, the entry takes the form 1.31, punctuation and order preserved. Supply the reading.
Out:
6.53
